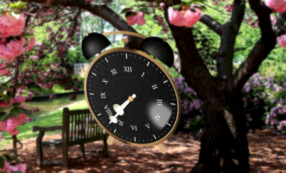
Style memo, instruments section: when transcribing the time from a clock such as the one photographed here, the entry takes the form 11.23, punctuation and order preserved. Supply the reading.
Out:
7.37
